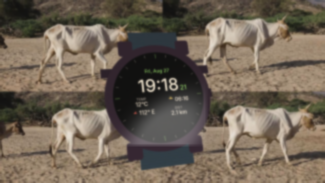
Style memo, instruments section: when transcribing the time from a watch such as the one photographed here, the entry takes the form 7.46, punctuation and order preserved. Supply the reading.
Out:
19.18
